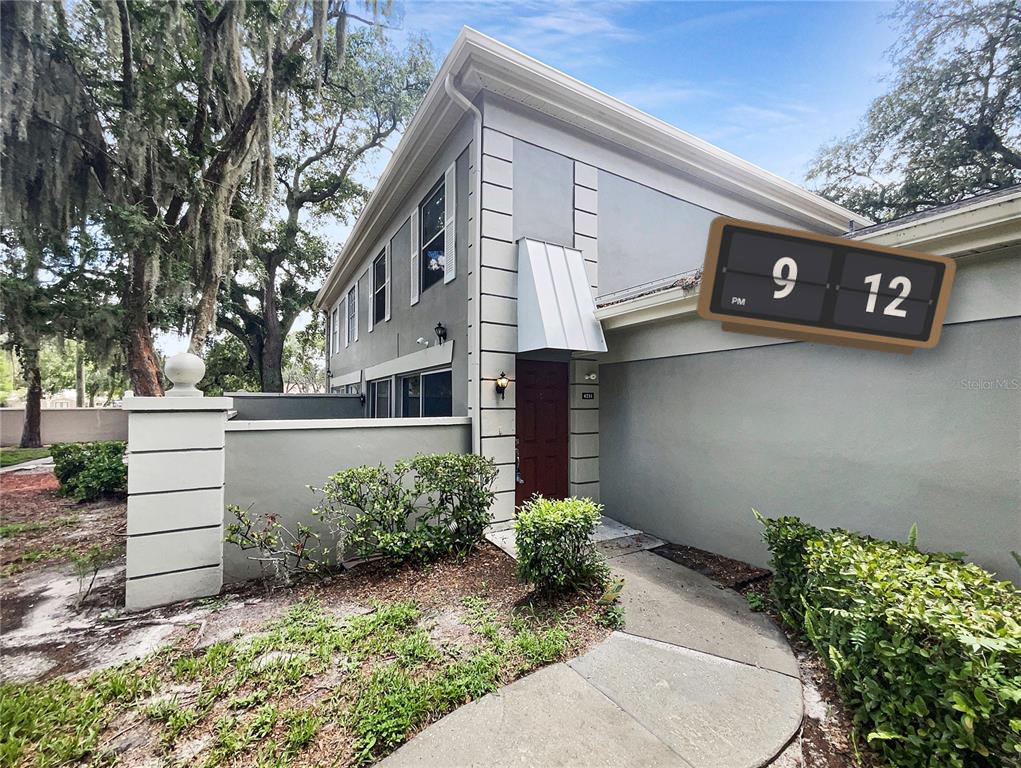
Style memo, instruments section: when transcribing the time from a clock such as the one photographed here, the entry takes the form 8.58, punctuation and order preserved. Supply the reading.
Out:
9.12
